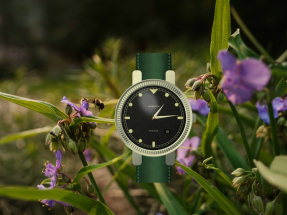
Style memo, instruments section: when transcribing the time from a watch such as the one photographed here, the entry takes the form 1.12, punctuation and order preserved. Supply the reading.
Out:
1.14
